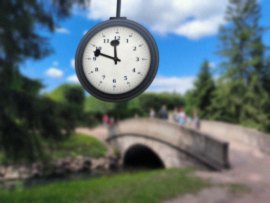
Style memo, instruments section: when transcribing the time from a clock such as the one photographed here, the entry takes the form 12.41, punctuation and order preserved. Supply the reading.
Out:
11.48
